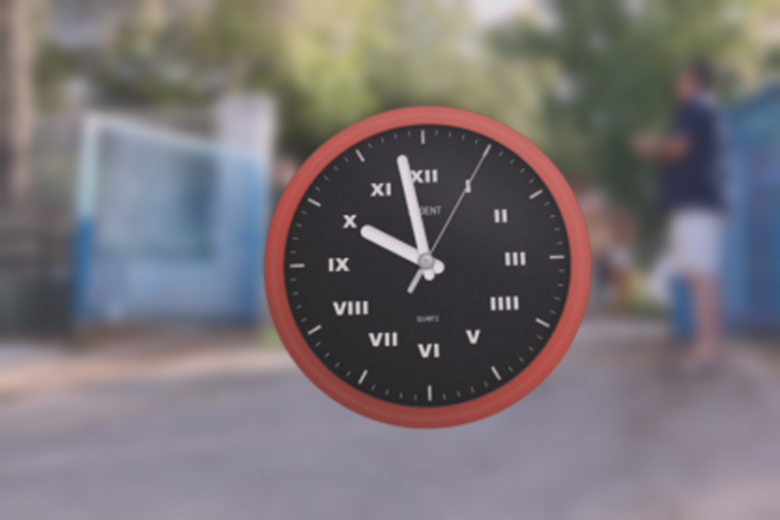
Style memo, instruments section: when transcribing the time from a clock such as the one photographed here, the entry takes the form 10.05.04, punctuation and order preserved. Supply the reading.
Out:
9.58.05
